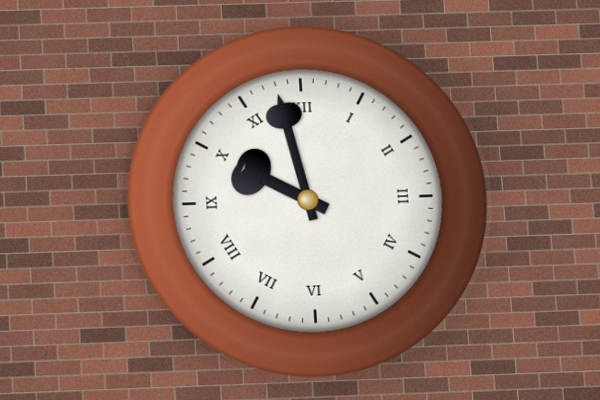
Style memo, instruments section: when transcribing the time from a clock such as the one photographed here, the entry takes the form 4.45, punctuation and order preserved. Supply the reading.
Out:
9.58
